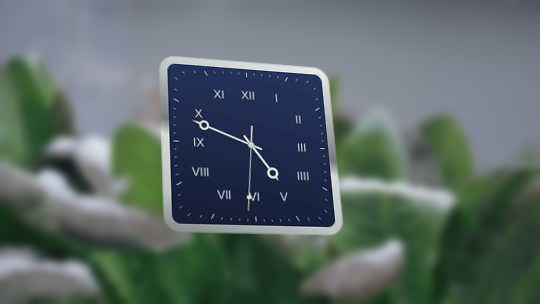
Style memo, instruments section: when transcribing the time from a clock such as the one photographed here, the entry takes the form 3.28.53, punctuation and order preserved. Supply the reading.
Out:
4.48.31
